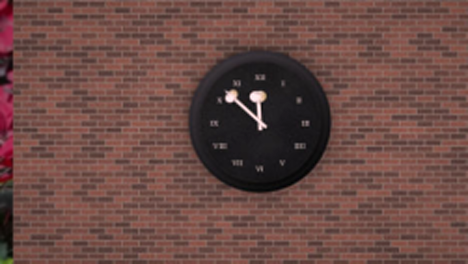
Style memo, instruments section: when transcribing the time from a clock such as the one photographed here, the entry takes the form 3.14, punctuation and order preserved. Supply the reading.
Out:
11.52
